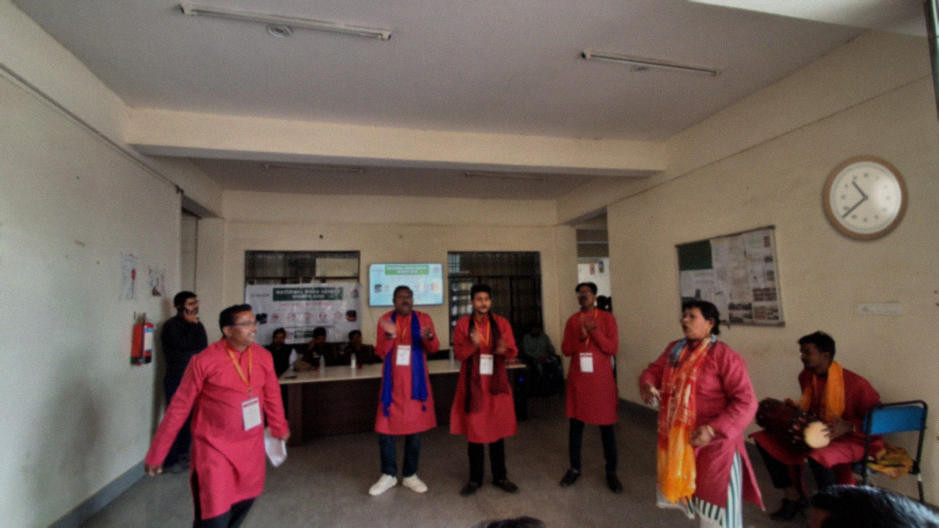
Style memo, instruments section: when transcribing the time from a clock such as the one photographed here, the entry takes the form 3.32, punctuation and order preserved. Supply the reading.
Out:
10.38
